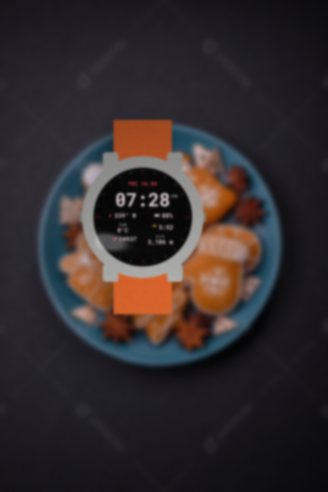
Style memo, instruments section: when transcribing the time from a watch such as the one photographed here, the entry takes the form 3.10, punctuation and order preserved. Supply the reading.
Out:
7.28
